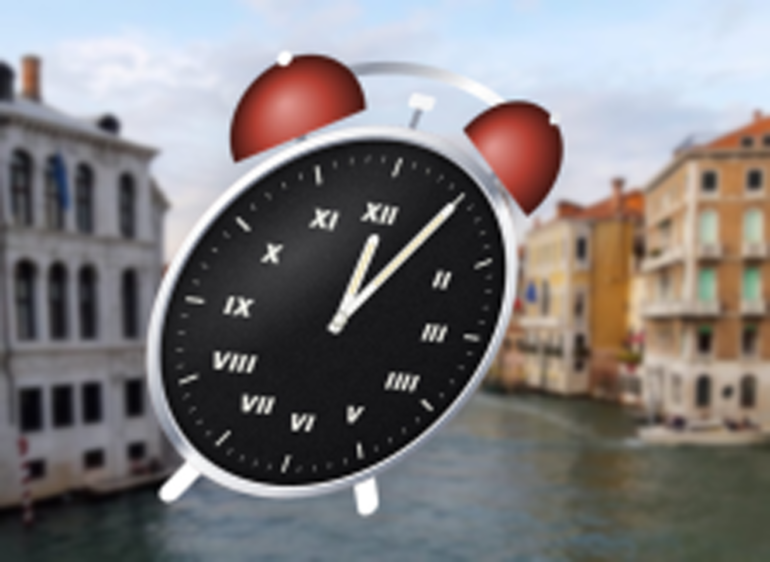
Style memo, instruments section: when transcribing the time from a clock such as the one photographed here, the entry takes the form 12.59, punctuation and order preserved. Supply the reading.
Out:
12.05
